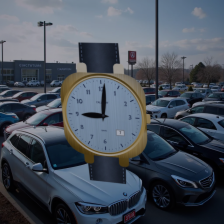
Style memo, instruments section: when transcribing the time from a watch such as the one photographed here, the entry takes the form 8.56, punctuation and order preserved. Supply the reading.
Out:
9.01
